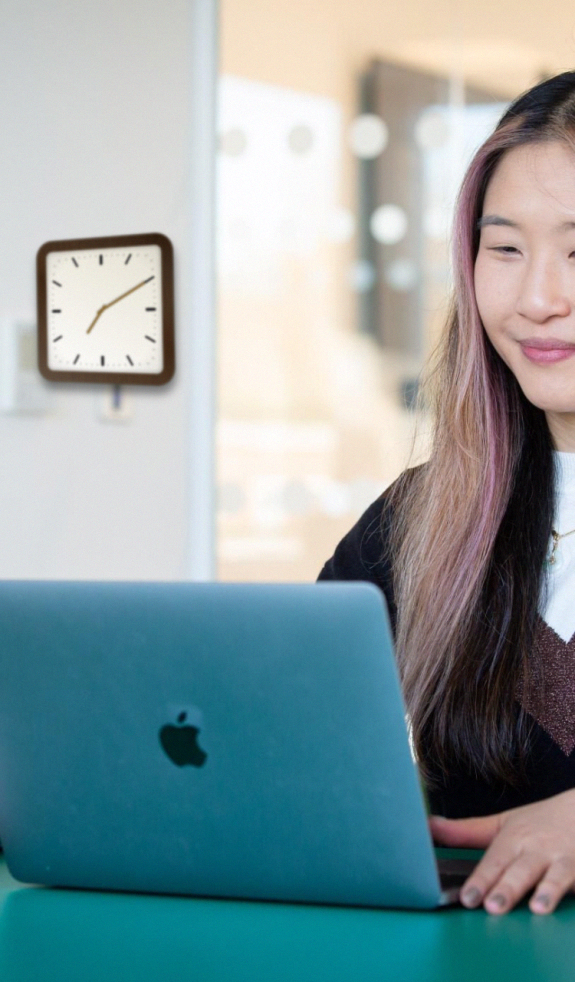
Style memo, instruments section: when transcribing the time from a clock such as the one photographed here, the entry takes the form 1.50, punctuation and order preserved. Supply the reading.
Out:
7.10
